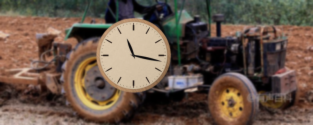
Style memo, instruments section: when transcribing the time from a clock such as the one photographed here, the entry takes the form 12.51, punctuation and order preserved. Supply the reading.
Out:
11.17
